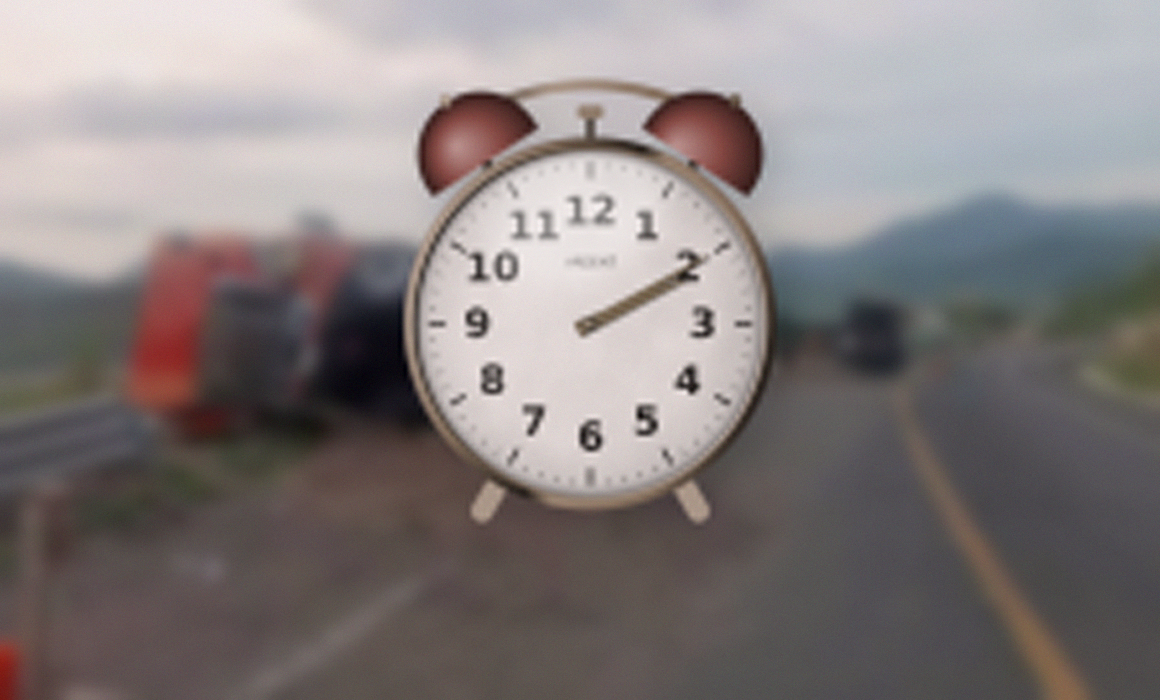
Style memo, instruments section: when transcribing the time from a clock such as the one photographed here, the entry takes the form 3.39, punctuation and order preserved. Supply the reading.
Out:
2.10
